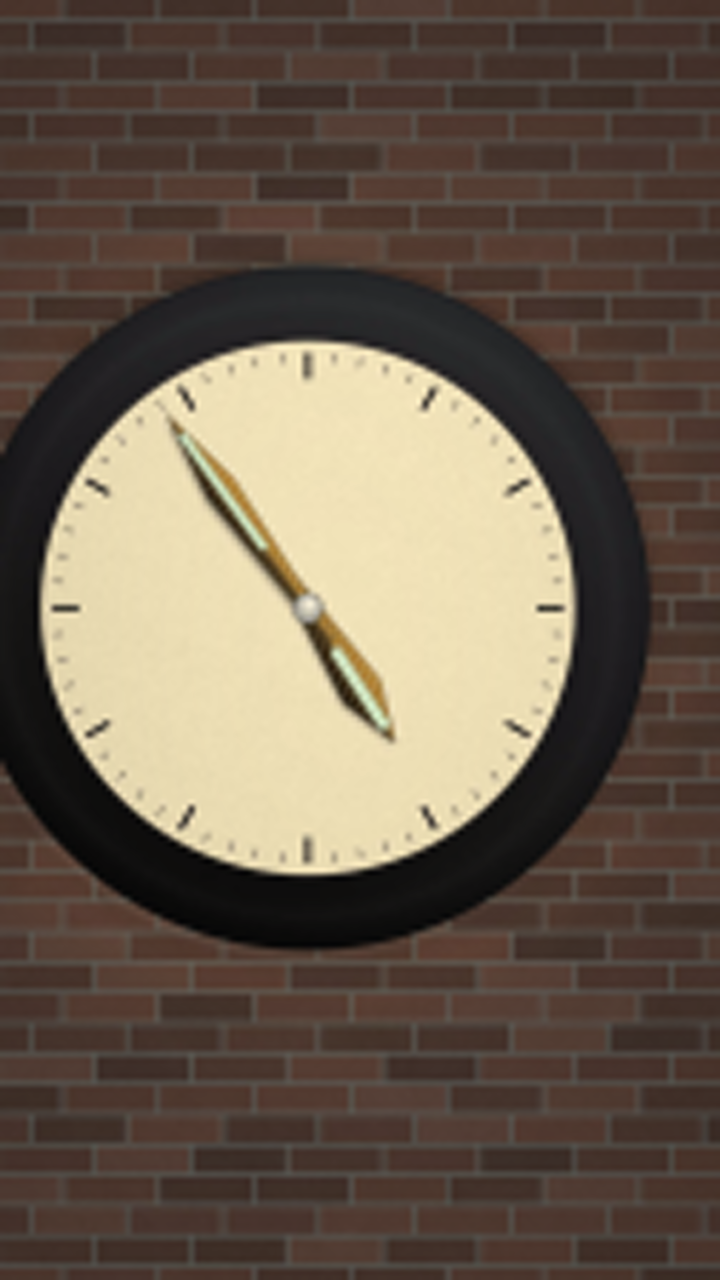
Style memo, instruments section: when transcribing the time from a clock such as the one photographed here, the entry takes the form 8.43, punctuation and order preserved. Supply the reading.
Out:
4.54
